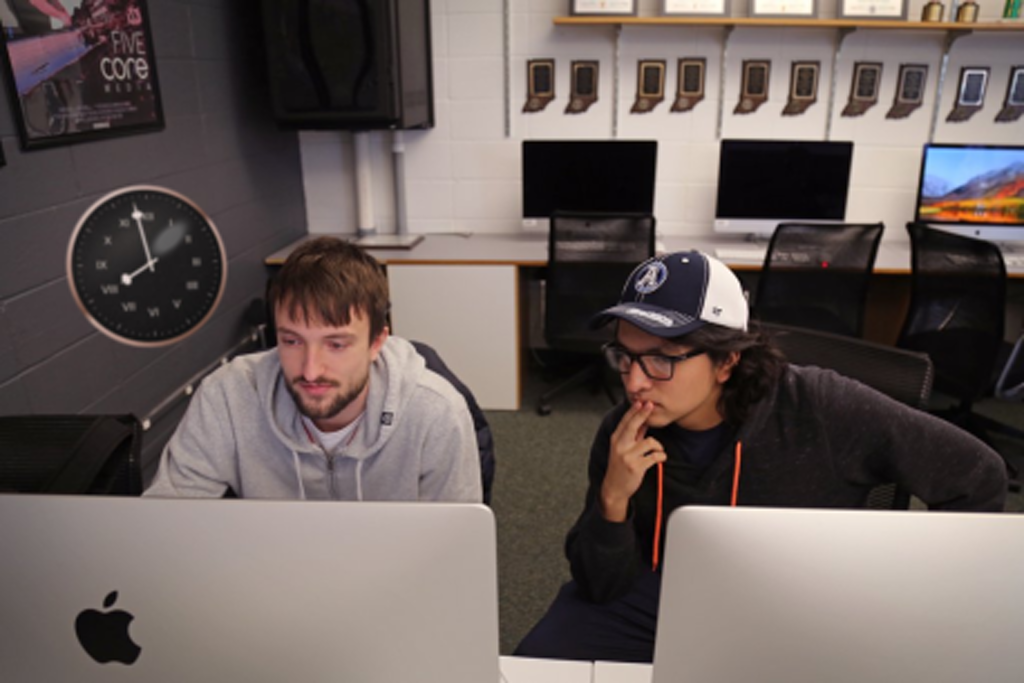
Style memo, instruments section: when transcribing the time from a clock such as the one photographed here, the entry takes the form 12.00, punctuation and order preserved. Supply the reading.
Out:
7.58
